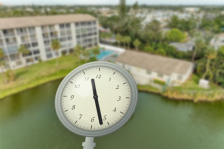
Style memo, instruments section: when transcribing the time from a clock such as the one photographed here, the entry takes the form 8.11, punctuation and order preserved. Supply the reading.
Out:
11.27
